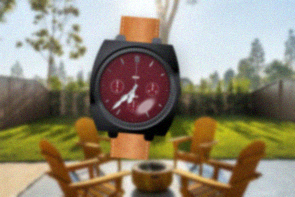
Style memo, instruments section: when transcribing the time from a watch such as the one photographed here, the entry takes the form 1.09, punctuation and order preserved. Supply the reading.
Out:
6.37
